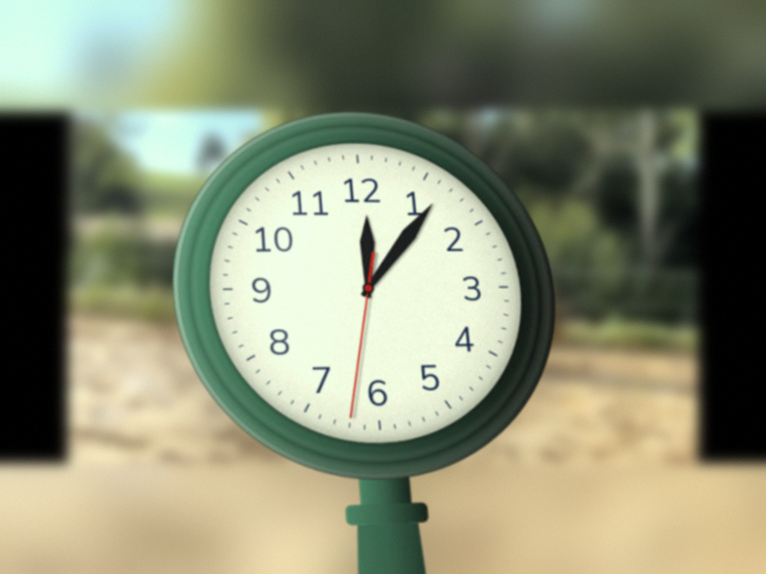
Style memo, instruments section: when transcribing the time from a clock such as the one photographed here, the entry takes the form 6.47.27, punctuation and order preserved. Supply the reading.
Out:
12.06.32
